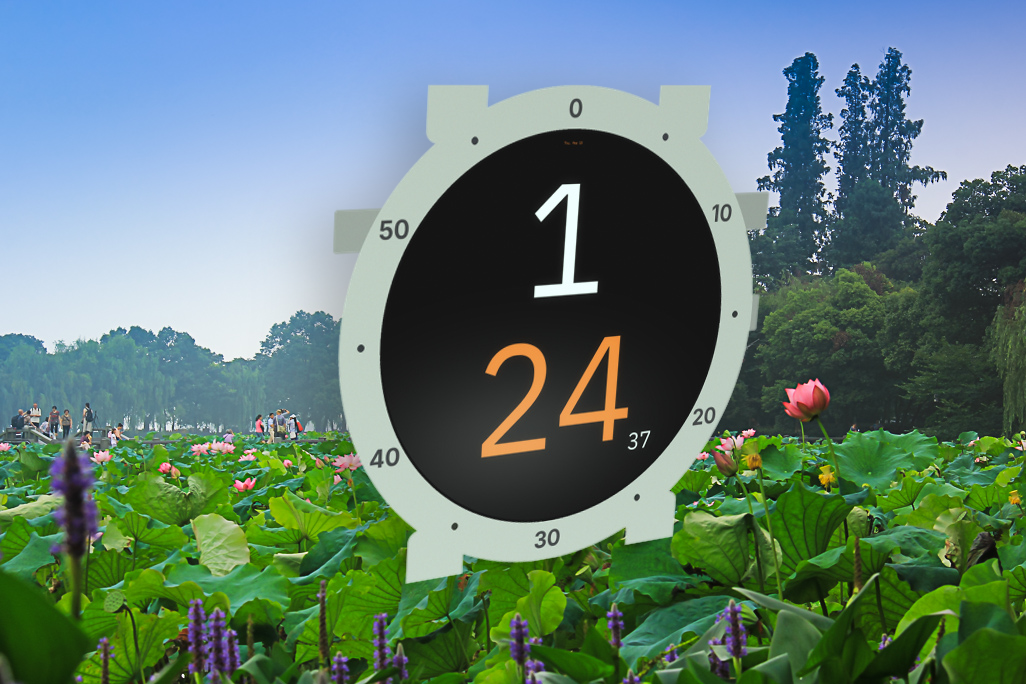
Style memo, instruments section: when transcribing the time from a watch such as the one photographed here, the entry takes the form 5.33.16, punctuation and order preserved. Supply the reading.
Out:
1.24.37
